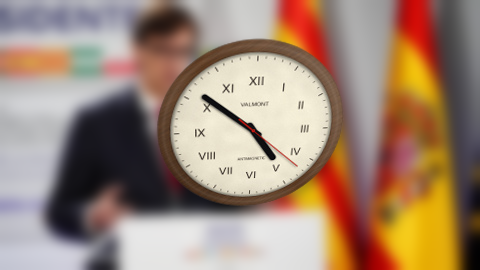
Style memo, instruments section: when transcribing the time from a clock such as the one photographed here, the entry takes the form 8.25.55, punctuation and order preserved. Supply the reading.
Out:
4.51.22
